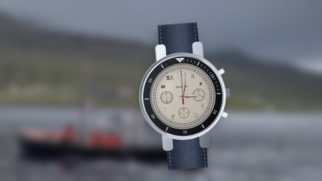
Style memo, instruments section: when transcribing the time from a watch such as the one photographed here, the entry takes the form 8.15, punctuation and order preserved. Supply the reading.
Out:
3.02
